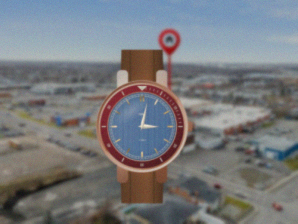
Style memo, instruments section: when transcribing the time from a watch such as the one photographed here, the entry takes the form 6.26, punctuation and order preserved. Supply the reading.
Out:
3.02
